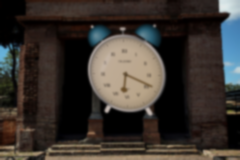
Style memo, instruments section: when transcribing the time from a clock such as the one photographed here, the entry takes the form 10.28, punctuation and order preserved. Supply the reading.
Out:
6.19
